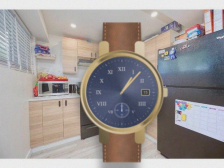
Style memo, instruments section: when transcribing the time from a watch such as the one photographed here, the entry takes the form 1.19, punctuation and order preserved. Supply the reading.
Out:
1.07
